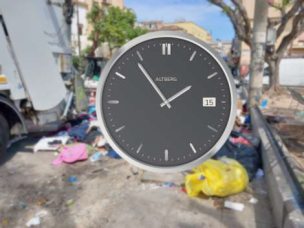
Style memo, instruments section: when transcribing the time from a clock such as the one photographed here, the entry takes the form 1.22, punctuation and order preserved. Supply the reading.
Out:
1.54
